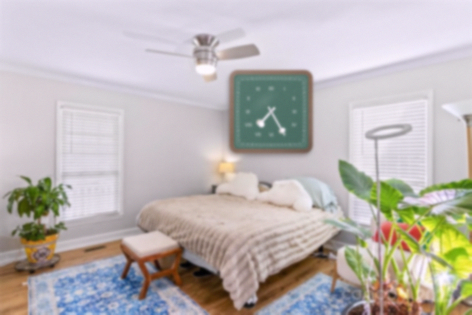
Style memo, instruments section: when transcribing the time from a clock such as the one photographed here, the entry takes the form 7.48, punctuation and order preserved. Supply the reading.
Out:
7.25
